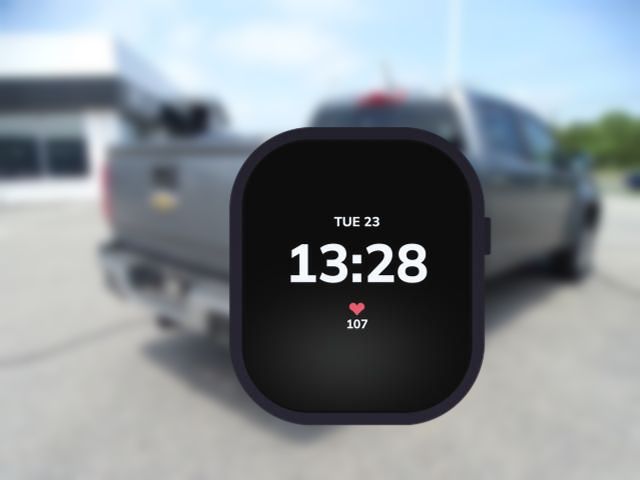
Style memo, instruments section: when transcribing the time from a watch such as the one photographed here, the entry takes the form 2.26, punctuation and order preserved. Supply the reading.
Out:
13.28
